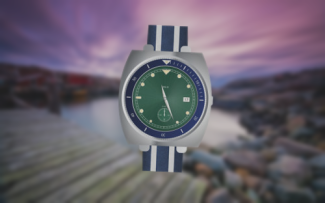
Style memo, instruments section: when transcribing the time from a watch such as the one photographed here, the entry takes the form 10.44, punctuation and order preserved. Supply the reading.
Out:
11.26
